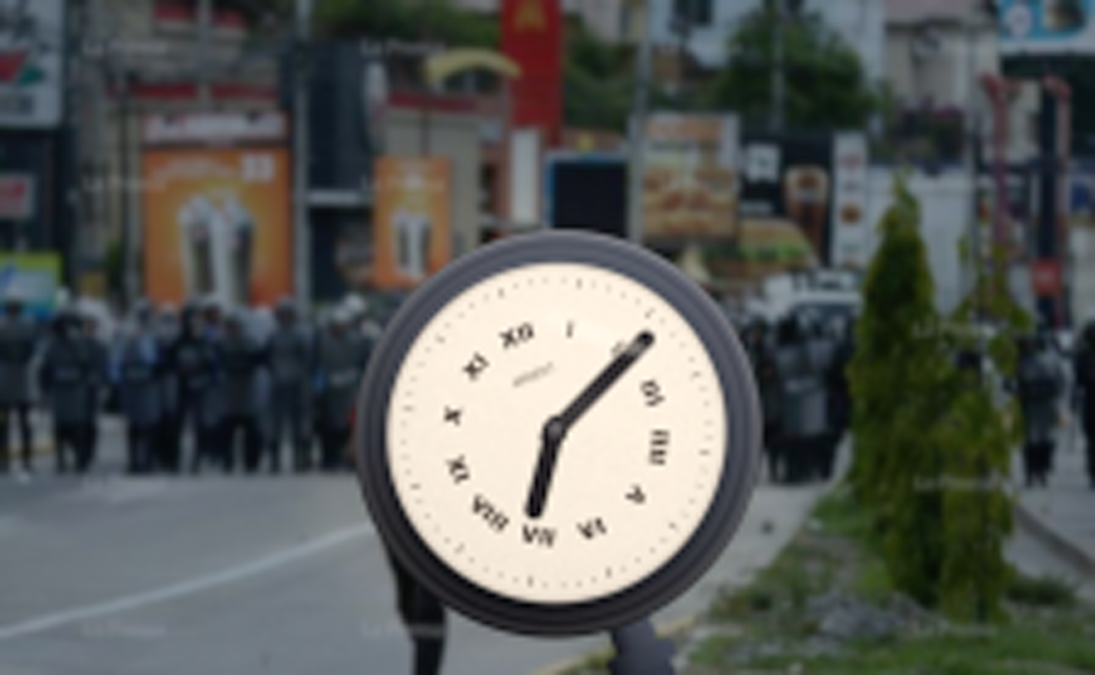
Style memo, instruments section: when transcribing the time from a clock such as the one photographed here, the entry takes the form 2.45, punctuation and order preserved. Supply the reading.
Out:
7.11
